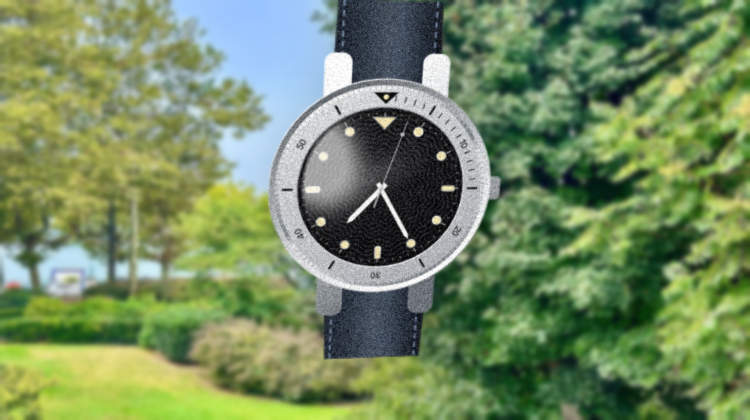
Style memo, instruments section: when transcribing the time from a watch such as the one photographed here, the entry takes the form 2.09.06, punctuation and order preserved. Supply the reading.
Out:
7.25.03
